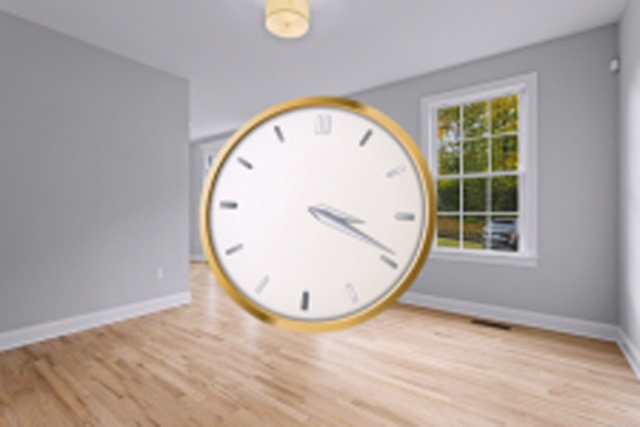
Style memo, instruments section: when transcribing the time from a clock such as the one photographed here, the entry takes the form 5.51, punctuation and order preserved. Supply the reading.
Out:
3.19
